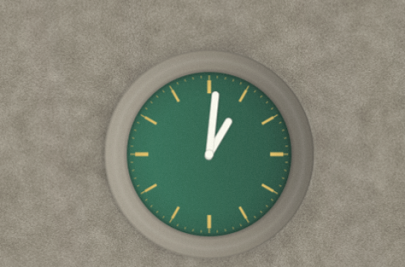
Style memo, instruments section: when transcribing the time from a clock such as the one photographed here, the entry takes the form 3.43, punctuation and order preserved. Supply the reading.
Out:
1.01
